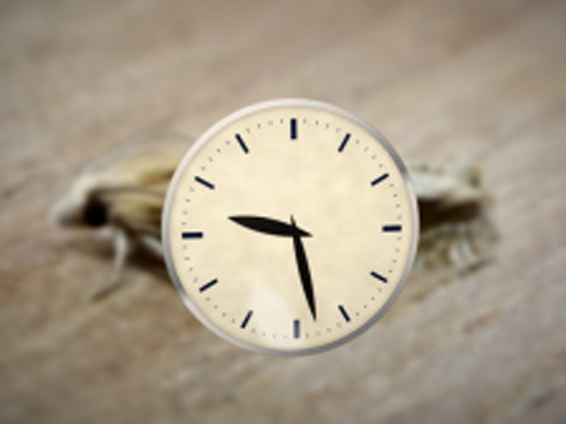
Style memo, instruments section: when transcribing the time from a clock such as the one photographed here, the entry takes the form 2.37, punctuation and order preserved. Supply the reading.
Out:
9.28
